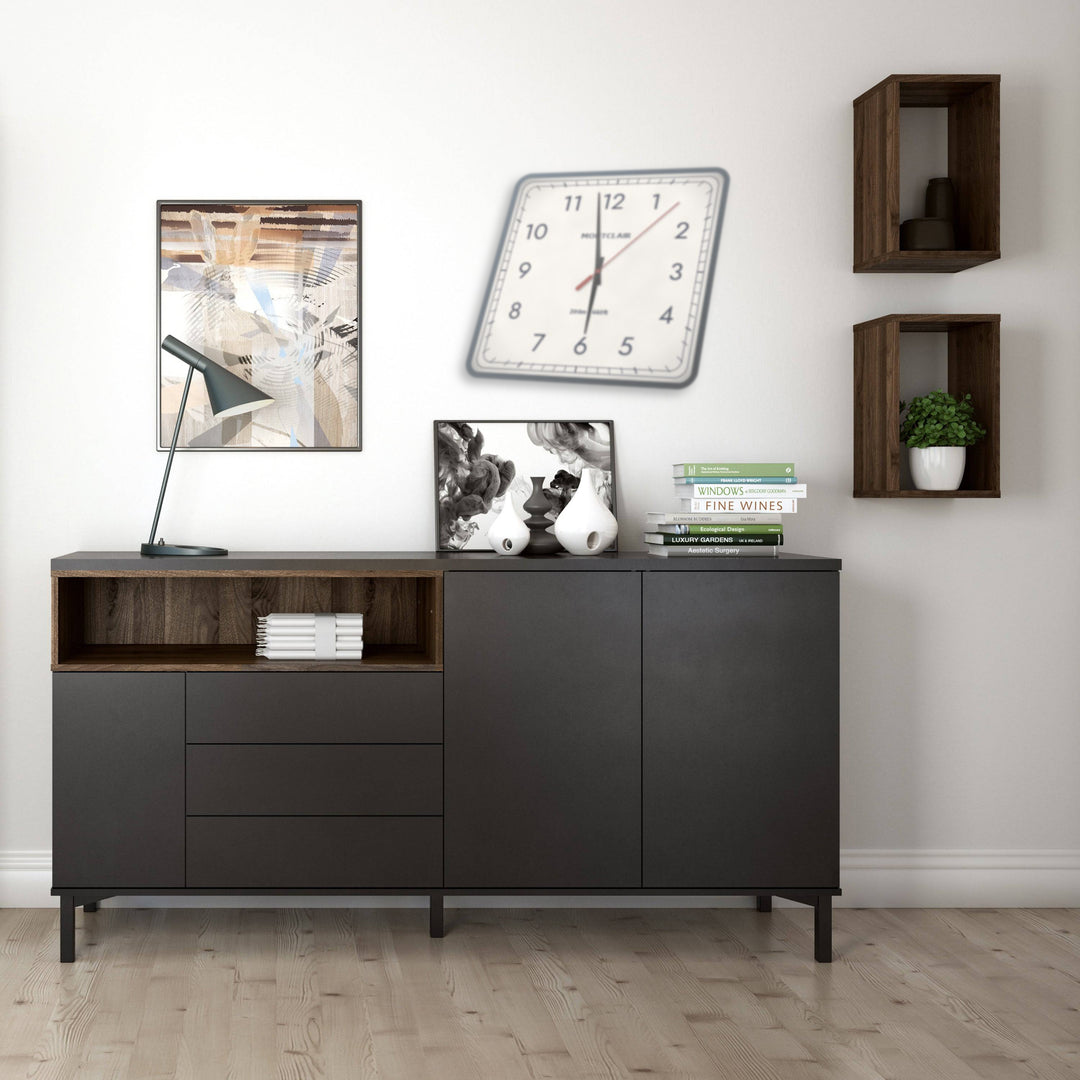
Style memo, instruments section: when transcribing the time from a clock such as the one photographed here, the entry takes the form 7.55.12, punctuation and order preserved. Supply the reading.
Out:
5.58.07
